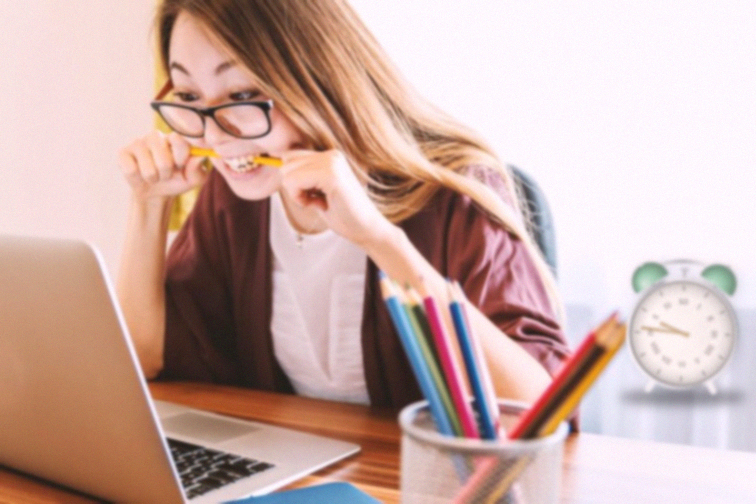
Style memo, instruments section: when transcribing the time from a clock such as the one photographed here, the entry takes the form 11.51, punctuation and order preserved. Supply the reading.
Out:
9.46
